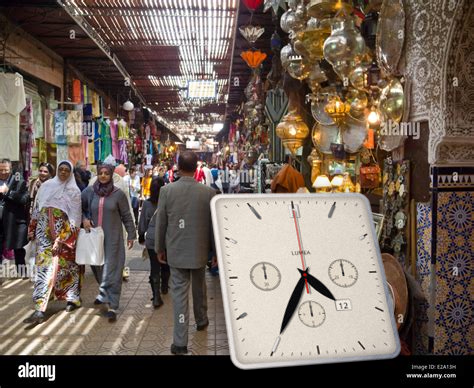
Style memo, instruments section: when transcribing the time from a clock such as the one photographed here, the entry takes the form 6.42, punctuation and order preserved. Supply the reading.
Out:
4.35
